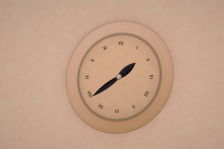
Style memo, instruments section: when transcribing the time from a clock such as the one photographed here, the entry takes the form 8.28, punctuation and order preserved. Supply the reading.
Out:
1.39
